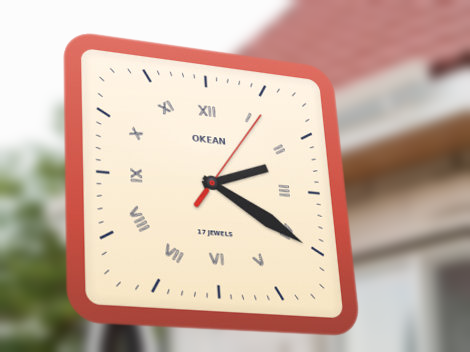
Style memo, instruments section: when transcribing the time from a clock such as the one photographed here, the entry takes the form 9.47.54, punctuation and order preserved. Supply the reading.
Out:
2.20.06
